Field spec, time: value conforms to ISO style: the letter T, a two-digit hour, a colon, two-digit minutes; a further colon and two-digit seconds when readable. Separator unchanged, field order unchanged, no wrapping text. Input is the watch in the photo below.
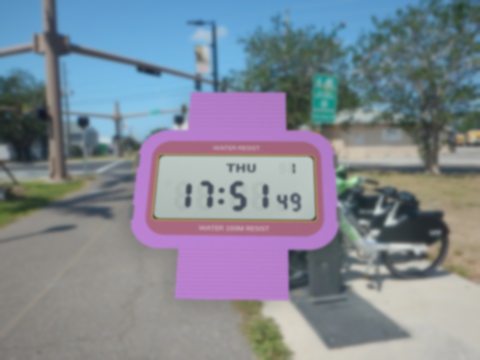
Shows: T17:51:49
